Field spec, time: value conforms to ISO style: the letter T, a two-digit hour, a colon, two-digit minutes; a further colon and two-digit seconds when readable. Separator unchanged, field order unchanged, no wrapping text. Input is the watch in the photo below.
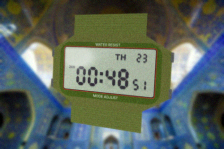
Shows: T00:48:51
